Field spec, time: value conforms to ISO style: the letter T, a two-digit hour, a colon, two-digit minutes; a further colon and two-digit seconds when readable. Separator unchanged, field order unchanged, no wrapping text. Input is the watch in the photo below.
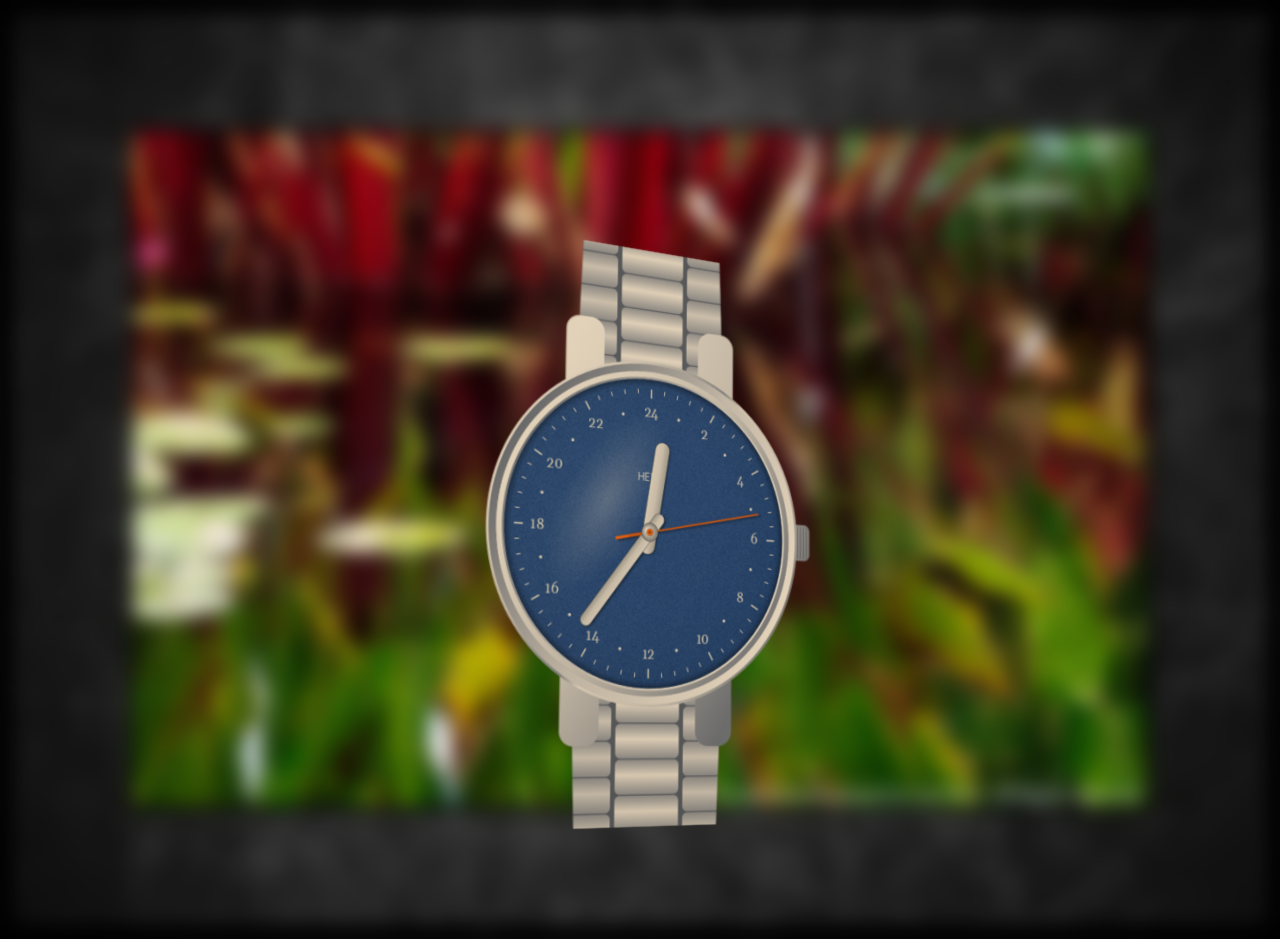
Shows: T00:36:13
